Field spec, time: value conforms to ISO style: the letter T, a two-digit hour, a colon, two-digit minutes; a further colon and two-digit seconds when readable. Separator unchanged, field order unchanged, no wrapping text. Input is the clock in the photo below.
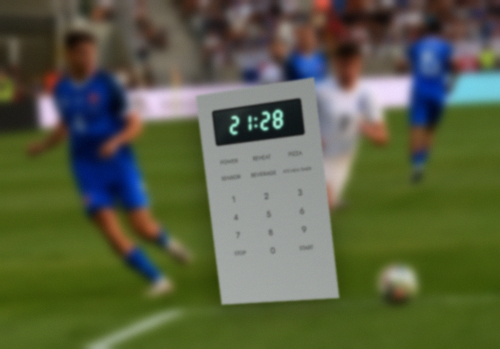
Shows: T21:28
